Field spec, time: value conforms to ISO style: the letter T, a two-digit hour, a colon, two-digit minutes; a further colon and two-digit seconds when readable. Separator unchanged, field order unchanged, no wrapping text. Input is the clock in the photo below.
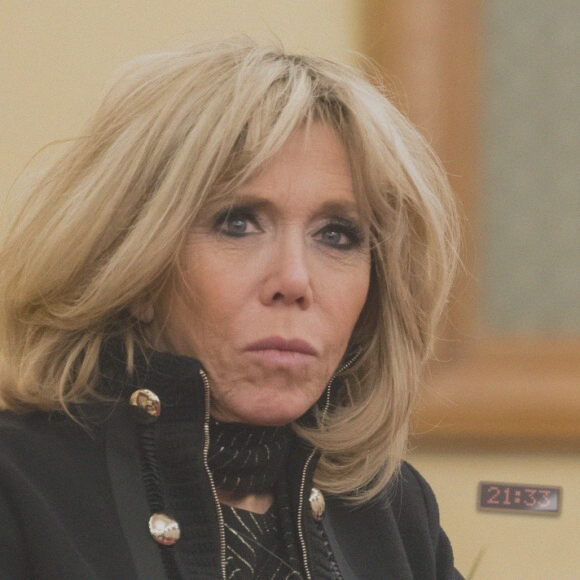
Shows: T21:33
